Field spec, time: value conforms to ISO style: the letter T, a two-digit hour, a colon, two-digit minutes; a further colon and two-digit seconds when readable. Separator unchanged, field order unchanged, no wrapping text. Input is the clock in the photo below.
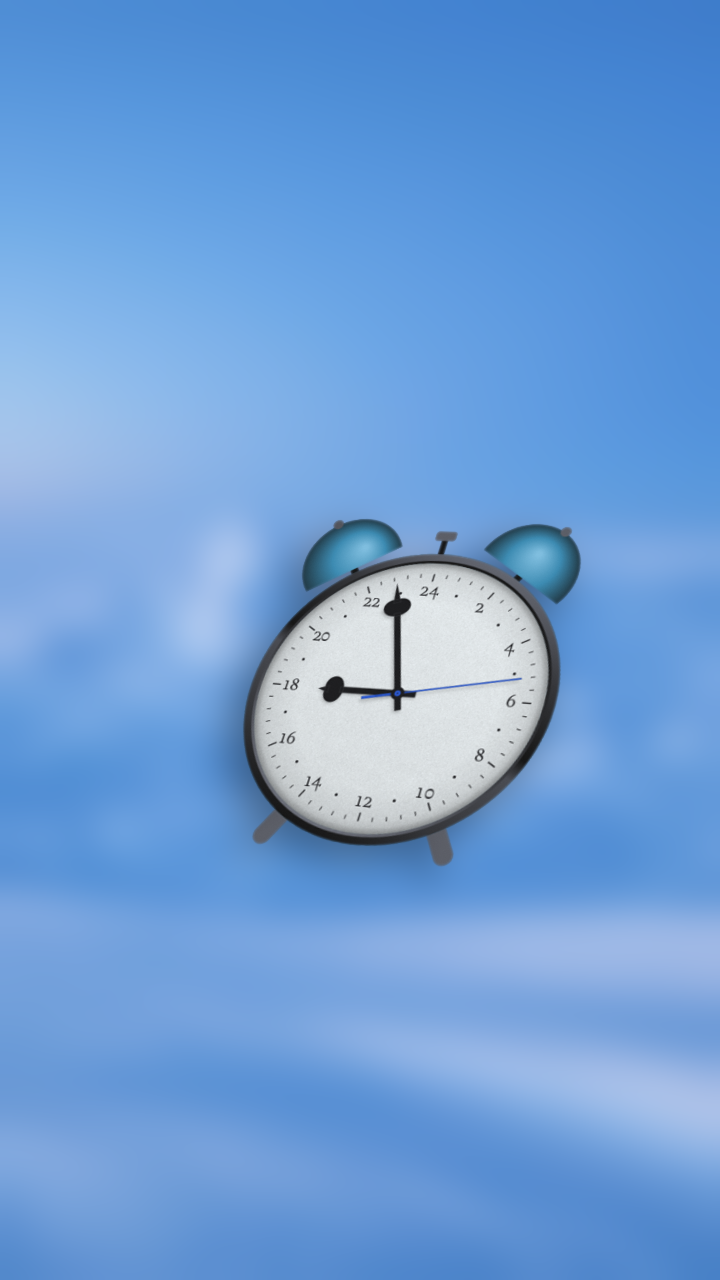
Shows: T17:57:13
